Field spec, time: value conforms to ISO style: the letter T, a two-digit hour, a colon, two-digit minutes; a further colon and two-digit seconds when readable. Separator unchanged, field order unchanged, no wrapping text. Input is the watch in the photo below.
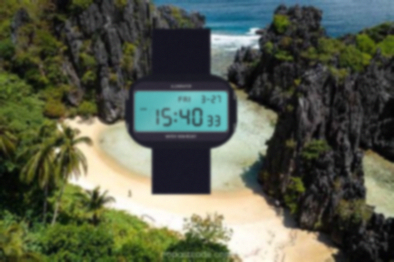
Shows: T15:40
